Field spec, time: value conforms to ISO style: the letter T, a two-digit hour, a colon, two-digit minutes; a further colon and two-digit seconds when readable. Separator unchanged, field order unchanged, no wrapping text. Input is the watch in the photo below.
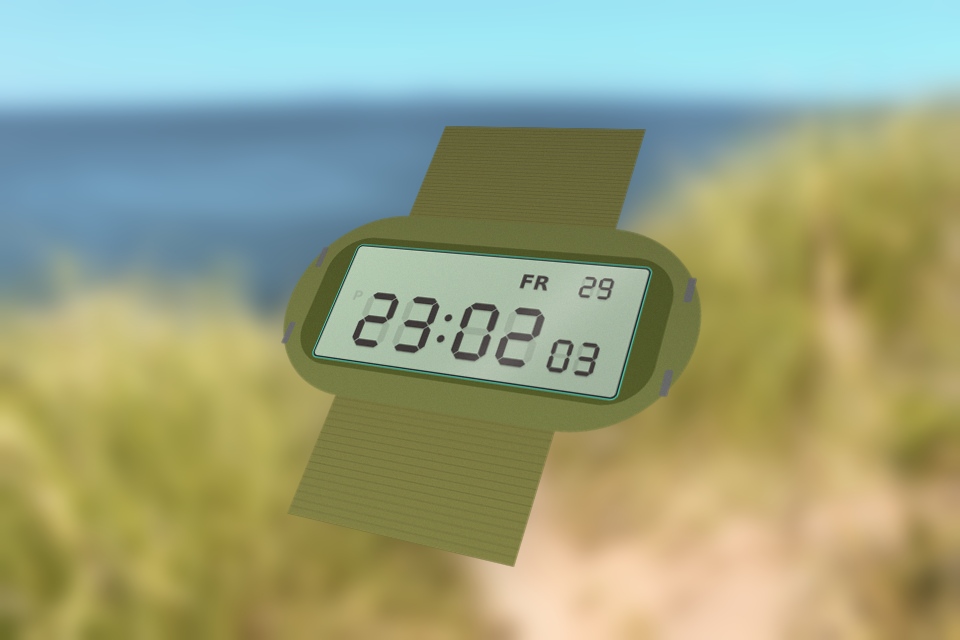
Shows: T23:02:03
